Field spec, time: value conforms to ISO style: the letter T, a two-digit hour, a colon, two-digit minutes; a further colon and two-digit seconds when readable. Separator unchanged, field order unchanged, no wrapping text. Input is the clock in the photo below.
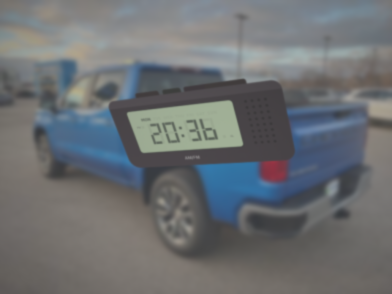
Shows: T20:36
